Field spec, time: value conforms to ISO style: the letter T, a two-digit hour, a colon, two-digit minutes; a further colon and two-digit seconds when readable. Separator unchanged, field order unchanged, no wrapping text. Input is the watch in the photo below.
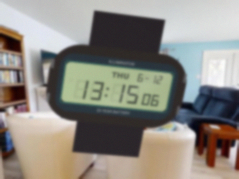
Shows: T13:15:06
